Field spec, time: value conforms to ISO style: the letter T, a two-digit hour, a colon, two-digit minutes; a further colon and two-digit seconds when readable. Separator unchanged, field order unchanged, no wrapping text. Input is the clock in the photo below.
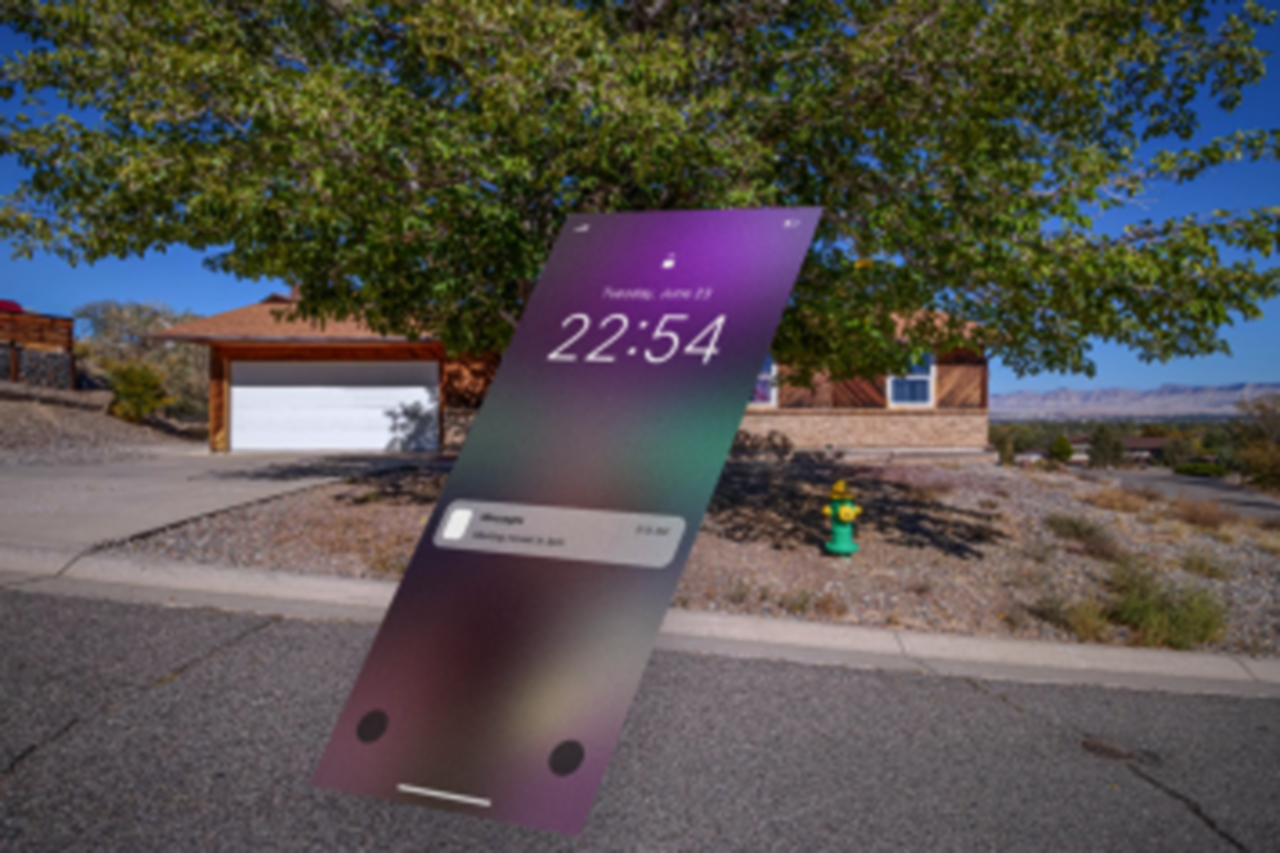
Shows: T22:54
